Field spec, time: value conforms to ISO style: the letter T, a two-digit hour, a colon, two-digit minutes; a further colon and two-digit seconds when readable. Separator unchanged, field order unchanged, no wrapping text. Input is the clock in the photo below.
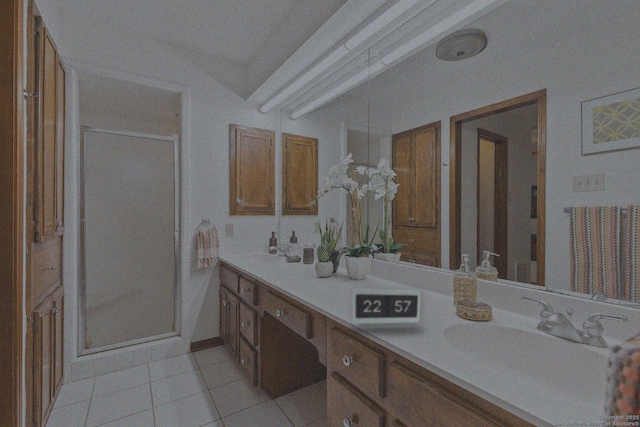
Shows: T22:57
